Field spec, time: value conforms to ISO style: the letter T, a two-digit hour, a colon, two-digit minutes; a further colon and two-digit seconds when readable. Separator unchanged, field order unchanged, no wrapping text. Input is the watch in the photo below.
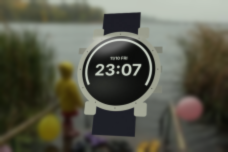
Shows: T23:07
